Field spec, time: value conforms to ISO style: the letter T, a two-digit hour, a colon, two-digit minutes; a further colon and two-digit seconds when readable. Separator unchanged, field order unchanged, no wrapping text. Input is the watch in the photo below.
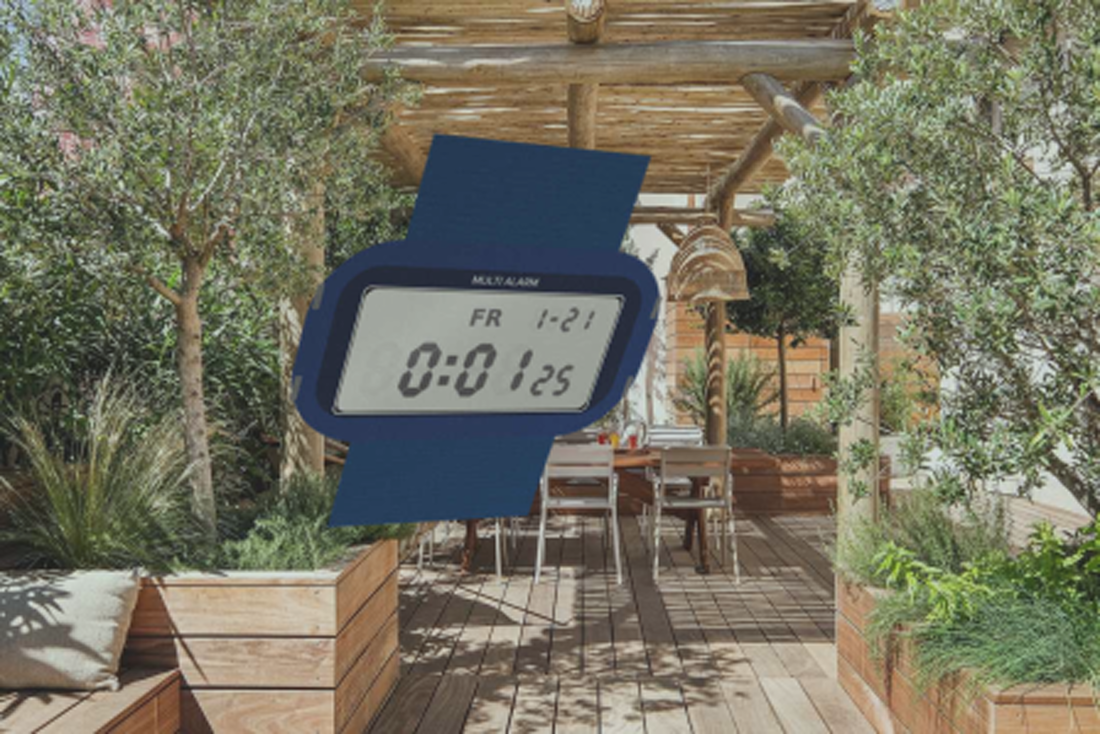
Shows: T00:01:25
